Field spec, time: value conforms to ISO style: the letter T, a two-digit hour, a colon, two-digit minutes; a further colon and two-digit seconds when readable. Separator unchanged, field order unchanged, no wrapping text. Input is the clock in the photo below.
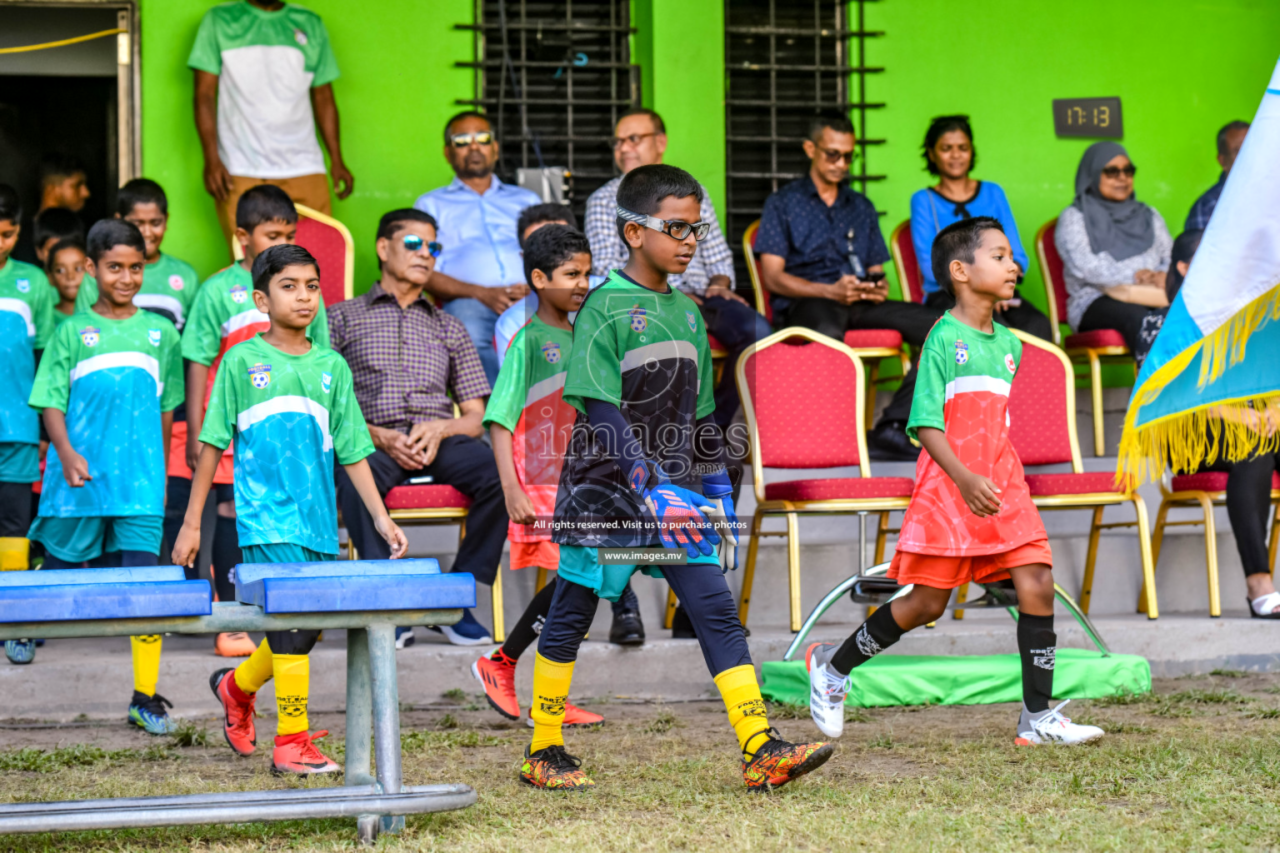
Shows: T17:13
